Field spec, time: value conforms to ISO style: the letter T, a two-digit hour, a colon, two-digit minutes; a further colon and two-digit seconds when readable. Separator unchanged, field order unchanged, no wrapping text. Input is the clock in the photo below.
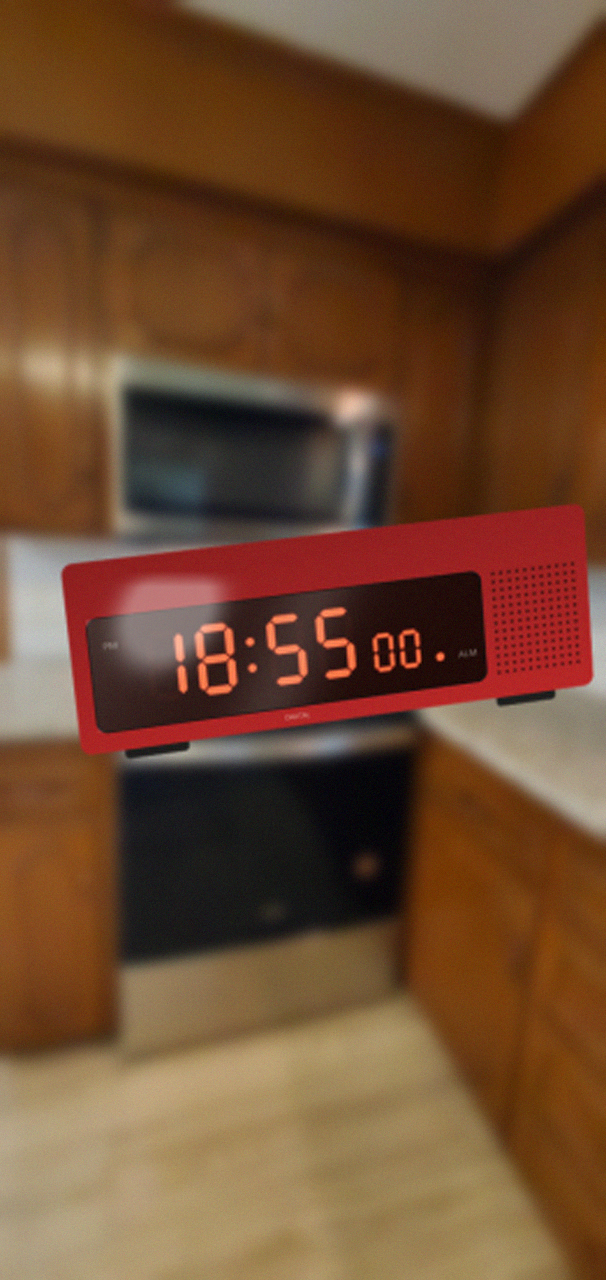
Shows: T18:55:00
